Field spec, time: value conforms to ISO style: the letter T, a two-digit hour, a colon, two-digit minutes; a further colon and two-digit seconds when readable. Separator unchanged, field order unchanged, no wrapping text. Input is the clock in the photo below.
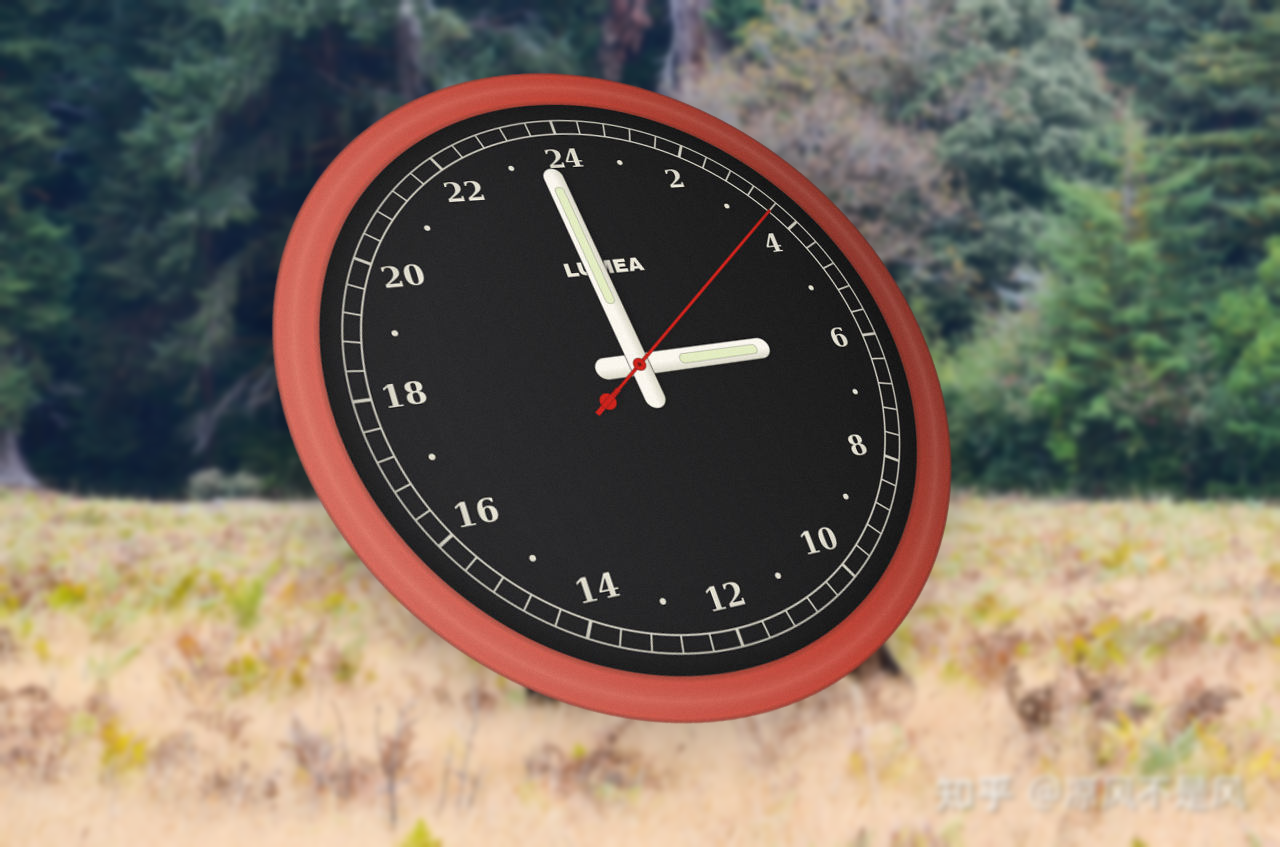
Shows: T05:59:09
